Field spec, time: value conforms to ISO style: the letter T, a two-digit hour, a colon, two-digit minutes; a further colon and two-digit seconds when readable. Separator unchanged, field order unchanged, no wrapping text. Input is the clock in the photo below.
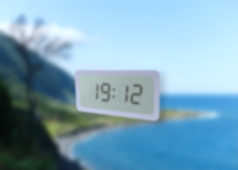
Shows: T19:12
